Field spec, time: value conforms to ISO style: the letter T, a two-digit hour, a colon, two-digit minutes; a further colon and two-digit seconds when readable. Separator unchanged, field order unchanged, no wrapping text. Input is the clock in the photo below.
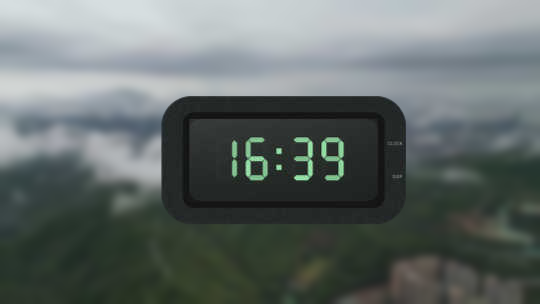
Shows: T16:39
